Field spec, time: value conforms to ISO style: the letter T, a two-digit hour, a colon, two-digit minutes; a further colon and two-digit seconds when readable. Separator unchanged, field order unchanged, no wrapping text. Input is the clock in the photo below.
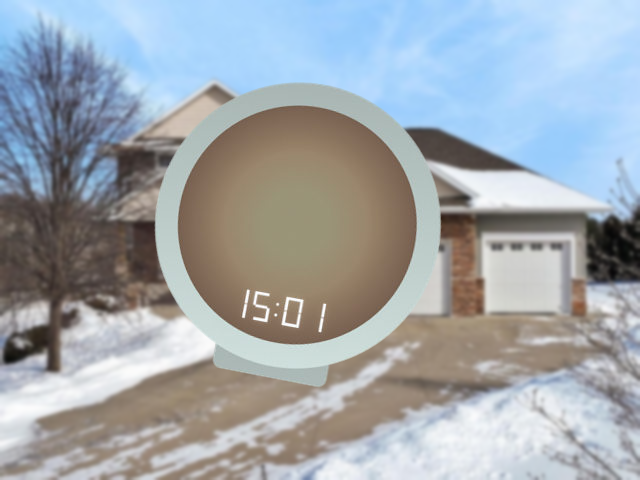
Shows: T15:01
